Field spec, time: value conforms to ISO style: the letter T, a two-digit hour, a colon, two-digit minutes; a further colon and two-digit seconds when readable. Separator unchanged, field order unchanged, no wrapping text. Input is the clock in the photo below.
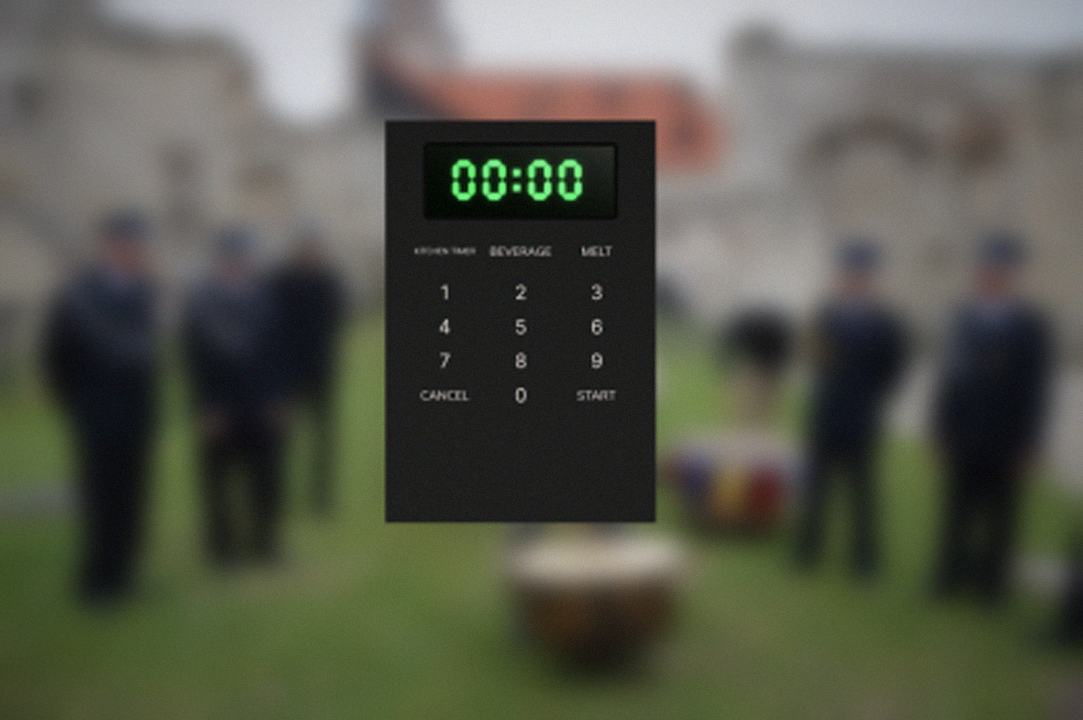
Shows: T00:00
